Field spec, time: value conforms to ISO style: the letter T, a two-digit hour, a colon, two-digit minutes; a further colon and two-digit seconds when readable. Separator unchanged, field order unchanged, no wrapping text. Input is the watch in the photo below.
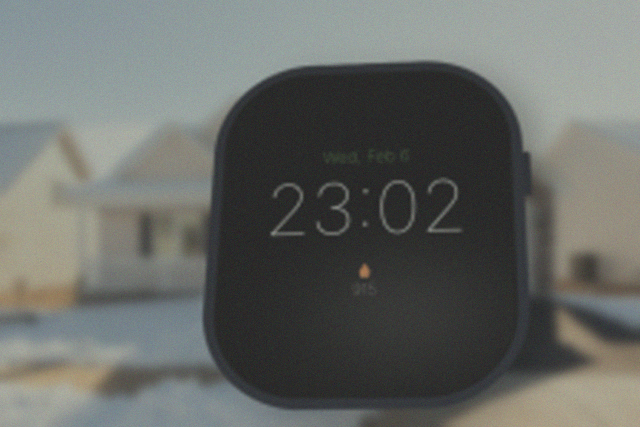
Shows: T23:02
